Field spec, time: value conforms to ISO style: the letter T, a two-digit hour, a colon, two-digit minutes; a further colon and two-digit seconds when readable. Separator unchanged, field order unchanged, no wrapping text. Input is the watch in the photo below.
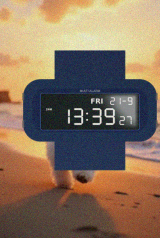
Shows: T13:39:27
